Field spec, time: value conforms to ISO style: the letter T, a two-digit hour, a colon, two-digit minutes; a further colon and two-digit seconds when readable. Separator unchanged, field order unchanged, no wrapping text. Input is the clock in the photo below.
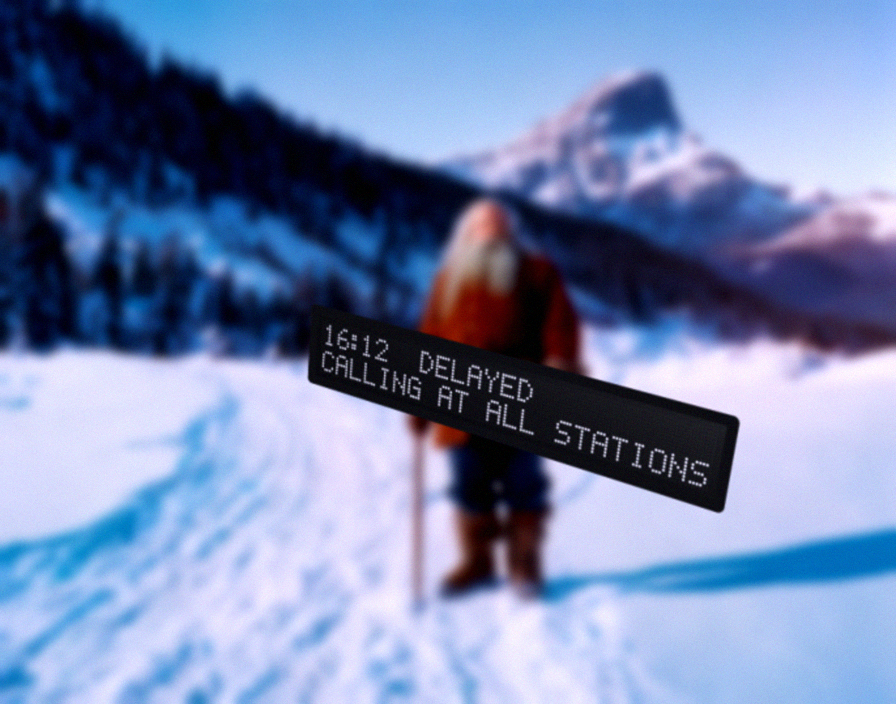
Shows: T16:12
